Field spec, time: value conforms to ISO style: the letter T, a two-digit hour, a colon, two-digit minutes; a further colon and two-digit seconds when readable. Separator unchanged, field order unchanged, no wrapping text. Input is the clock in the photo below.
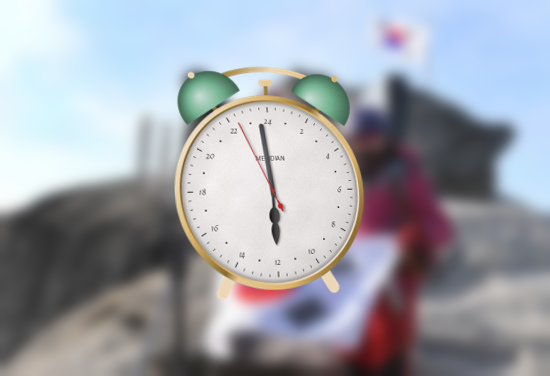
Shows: T11:58:56
